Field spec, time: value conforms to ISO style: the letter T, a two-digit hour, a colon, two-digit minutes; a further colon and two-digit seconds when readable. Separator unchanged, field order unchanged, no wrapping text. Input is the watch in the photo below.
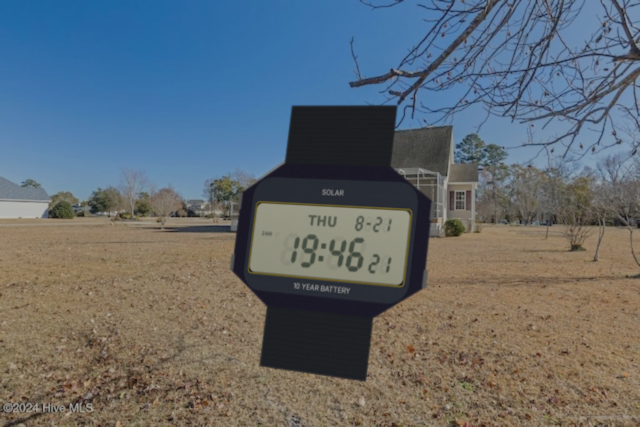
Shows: T19:46:21
